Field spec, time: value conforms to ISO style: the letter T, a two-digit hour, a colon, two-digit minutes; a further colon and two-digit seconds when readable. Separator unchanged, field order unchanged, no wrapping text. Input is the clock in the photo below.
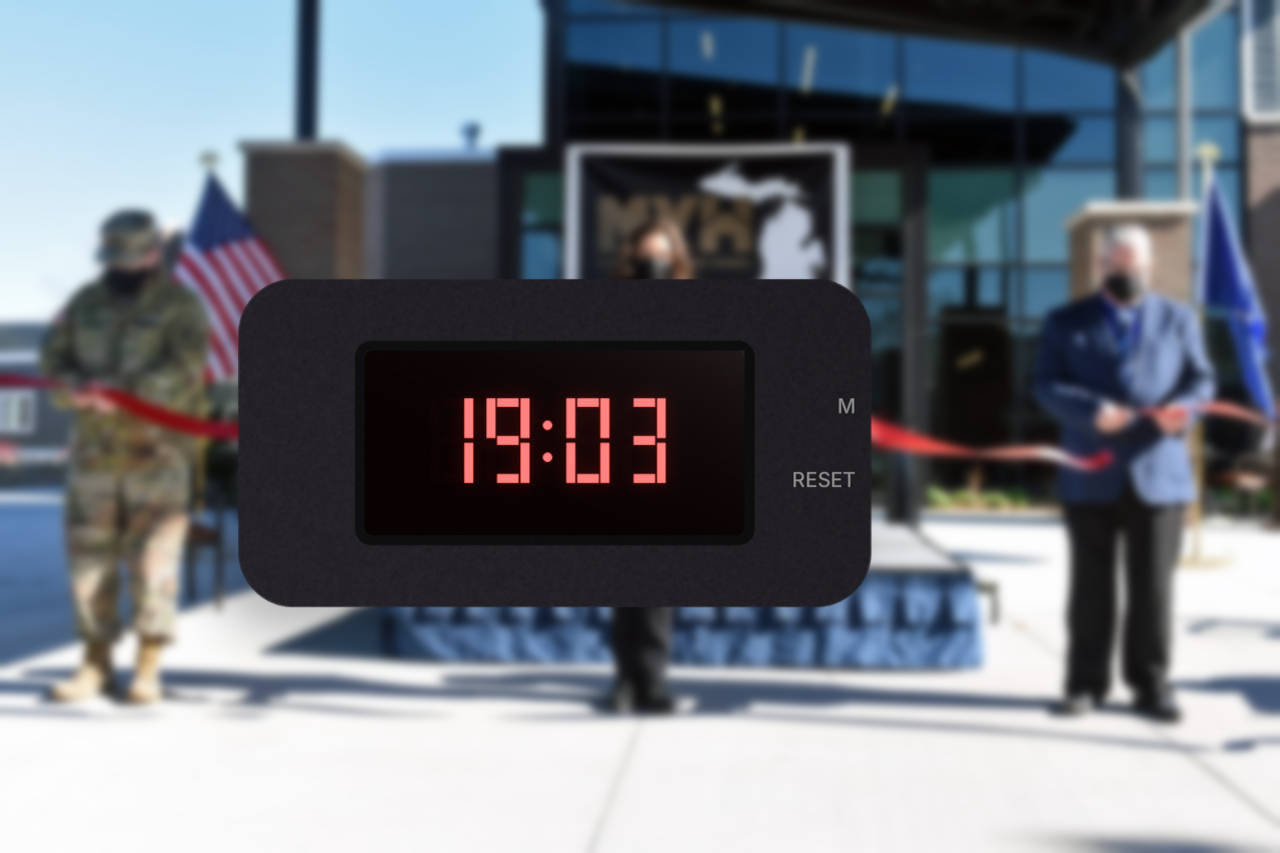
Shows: T19:03
